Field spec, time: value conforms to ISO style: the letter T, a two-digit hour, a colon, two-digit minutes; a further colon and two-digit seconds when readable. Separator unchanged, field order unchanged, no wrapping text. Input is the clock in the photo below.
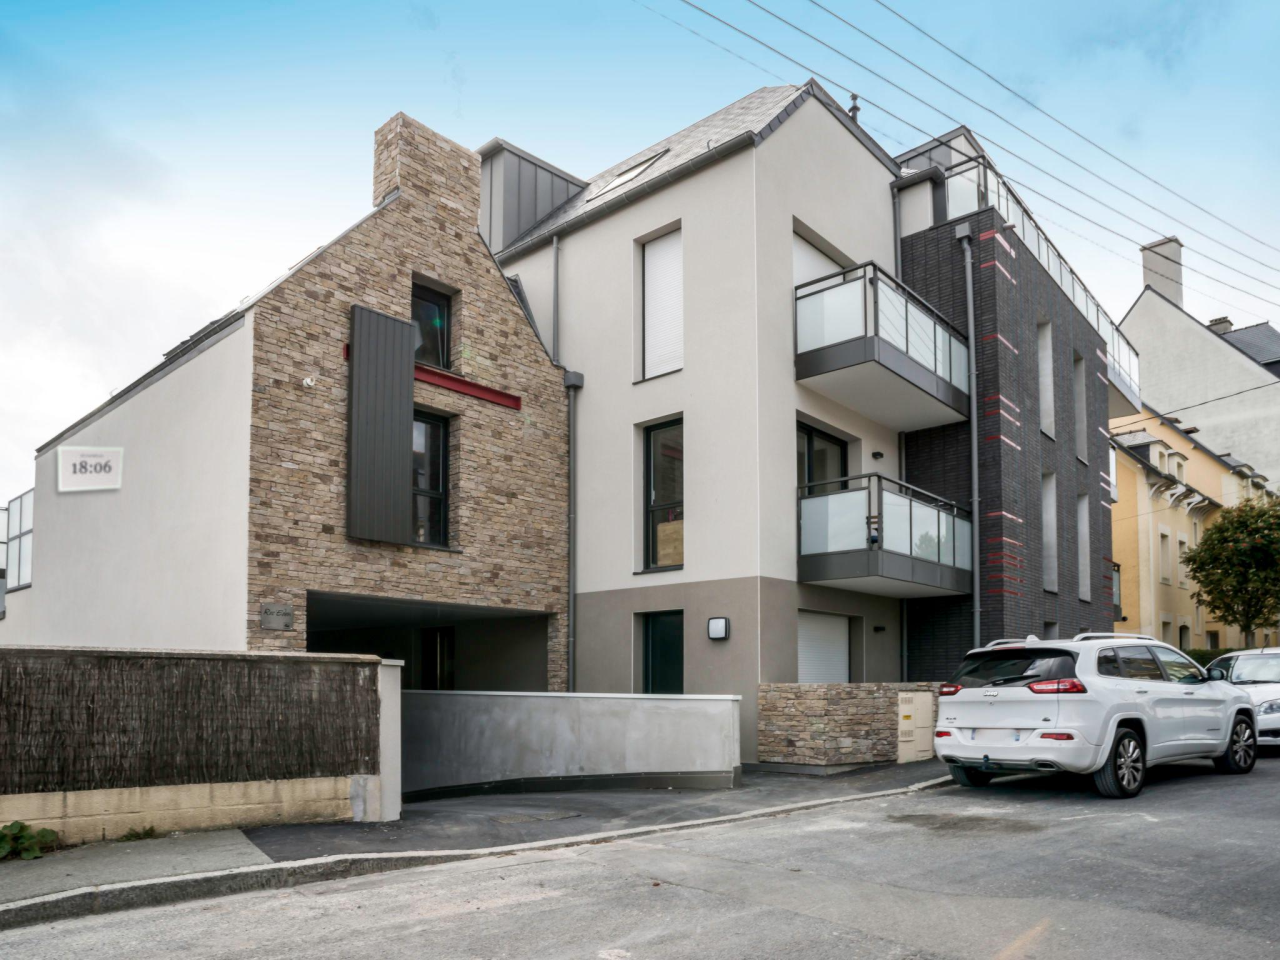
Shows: T18:06
